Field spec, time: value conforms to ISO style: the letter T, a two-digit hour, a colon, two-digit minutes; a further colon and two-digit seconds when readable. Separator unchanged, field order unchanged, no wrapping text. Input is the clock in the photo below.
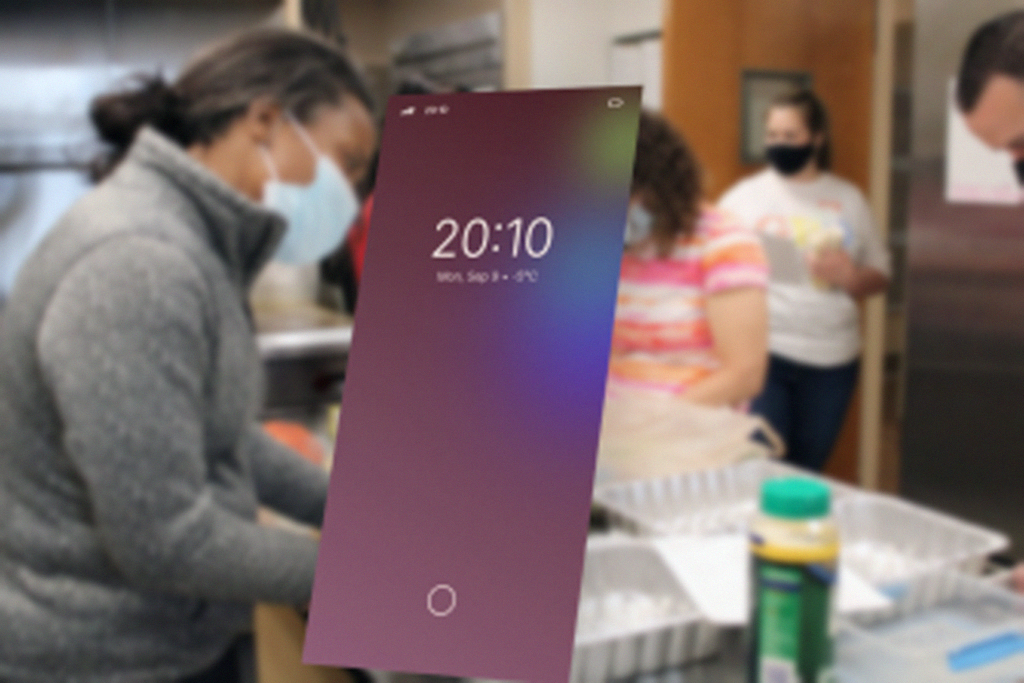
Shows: T20:10
